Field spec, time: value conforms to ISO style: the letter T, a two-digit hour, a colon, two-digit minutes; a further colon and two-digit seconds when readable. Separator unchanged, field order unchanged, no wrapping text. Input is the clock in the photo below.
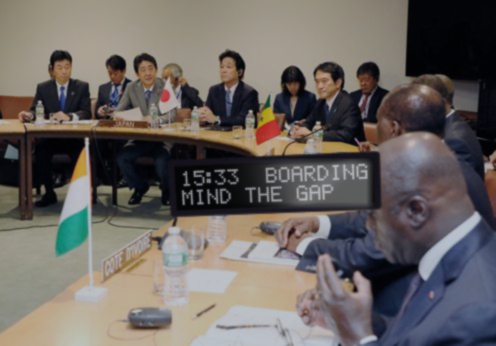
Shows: T15:33
